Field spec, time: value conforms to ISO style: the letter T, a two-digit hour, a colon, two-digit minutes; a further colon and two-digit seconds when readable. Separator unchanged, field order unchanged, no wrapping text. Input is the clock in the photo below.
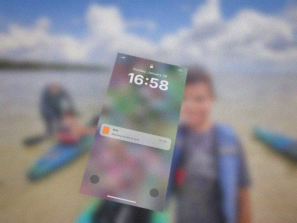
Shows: T16:58
